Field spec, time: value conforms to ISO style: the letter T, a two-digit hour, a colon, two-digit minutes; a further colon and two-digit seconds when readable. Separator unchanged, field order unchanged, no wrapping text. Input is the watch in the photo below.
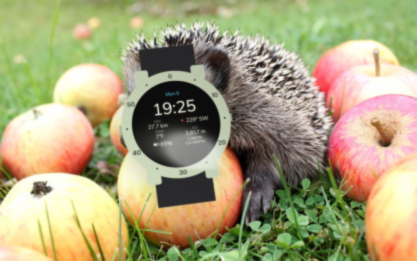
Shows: T19:25
